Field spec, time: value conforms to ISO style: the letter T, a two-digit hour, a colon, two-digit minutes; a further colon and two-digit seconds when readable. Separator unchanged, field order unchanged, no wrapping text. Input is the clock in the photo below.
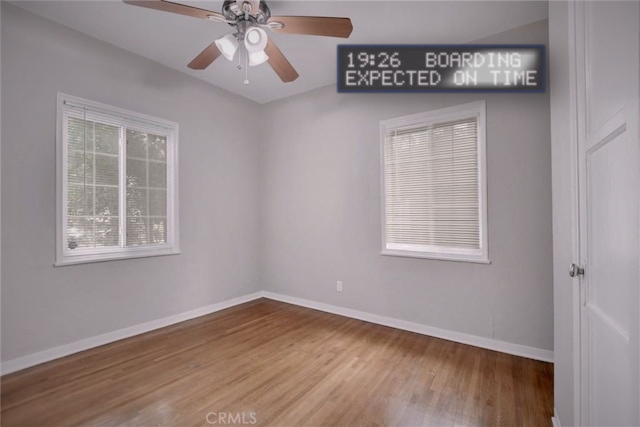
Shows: T19:26
